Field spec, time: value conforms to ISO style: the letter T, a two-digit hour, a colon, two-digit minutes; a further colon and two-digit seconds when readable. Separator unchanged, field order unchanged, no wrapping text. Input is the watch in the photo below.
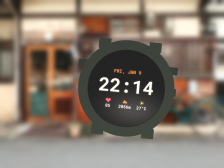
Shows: T22:14
